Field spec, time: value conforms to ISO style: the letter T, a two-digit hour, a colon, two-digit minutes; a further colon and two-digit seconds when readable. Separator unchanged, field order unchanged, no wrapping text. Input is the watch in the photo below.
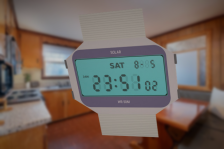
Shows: T23:51:02
